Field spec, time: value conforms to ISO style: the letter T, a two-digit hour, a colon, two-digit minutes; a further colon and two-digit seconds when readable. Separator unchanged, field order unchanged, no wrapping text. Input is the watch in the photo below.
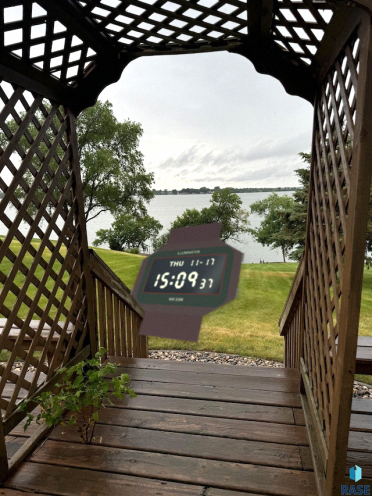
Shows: T15:09:37
